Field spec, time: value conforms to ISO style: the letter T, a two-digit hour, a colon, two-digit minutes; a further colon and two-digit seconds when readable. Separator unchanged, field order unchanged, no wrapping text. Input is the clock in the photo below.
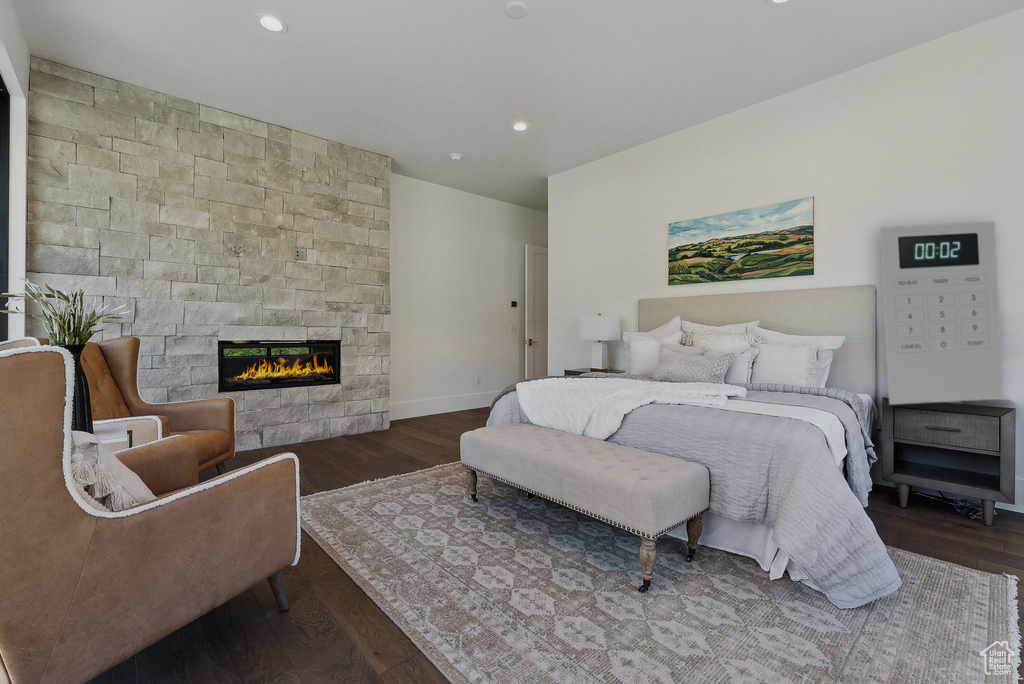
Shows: T00:02
